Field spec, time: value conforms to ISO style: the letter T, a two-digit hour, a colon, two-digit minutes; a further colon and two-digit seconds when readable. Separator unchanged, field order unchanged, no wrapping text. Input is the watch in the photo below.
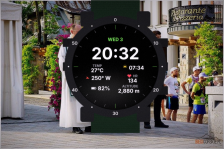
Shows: T20:32
